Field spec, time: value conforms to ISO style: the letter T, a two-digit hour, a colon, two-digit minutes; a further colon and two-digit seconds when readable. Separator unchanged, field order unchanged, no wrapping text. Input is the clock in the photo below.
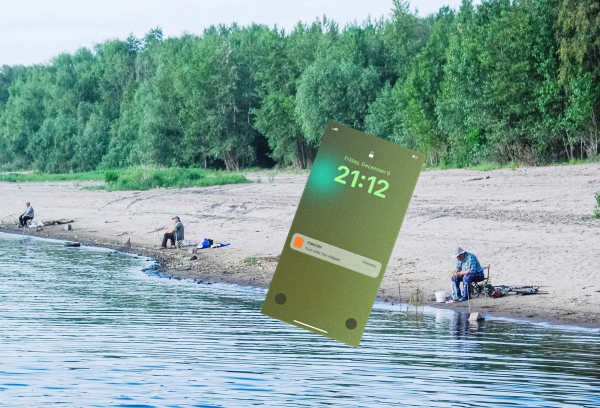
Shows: T21:12
